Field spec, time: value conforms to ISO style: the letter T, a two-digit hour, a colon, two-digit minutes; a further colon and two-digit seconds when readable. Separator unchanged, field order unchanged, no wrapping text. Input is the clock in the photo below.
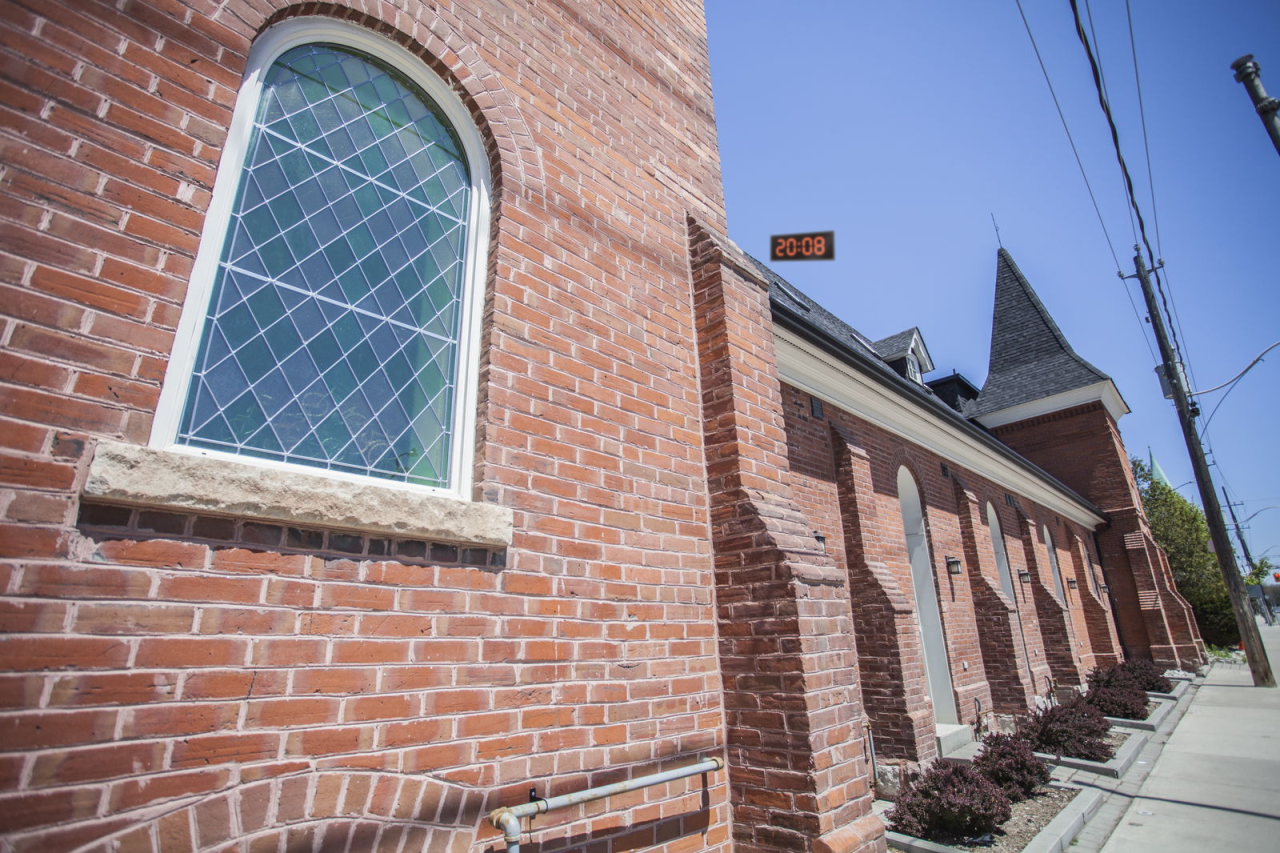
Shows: T20:08
